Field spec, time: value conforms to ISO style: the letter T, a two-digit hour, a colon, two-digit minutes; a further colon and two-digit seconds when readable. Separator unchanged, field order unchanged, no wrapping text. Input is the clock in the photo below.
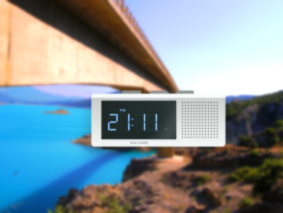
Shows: T21:11
